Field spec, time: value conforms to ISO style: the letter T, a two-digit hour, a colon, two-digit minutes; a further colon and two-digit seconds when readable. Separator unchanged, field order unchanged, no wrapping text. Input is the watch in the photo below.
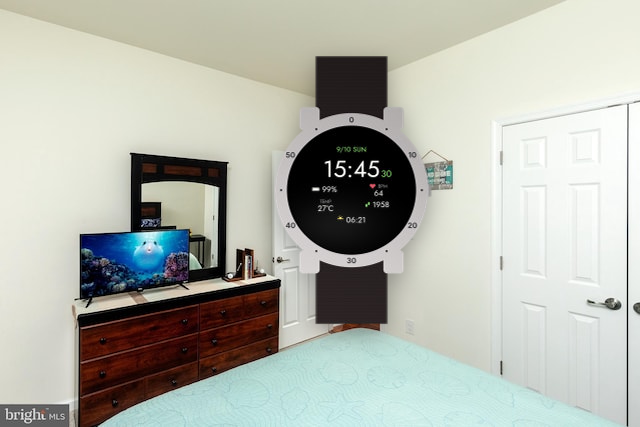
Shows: T15:45:30
